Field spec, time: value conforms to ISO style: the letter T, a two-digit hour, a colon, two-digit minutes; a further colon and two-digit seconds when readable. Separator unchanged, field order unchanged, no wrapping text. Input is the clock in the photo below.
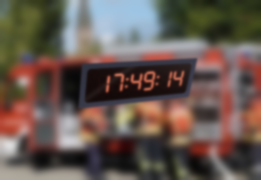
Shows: T17:49:14
